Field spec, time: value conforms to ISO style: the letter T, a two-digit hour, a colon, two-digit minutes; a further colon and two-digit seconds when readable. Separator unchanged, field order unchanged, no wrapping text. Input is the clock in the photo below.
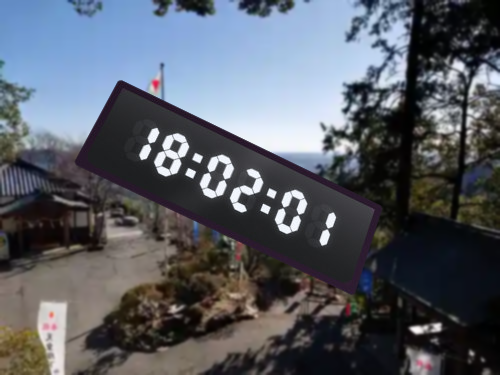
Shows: T18:02:01
